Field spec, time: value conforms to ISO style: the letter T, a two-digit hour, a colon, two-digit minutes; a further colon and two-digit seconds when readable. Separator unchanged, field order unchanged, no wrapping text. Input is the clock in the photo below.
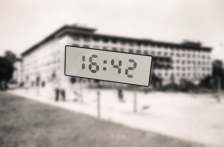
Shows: T16:42
